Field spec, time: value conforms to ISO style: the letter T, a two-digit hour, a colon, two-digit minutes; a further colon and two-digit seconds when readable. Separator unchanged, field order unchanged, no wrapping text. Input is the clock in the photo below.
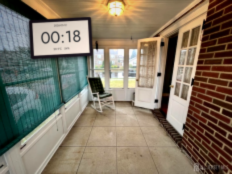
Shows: T00:18
